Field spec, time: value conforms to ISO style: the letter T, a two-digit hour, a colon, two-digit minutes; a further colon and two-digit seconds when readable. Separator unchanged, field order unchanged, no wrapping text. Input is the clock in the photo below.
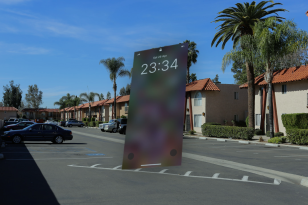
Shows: T23:34
